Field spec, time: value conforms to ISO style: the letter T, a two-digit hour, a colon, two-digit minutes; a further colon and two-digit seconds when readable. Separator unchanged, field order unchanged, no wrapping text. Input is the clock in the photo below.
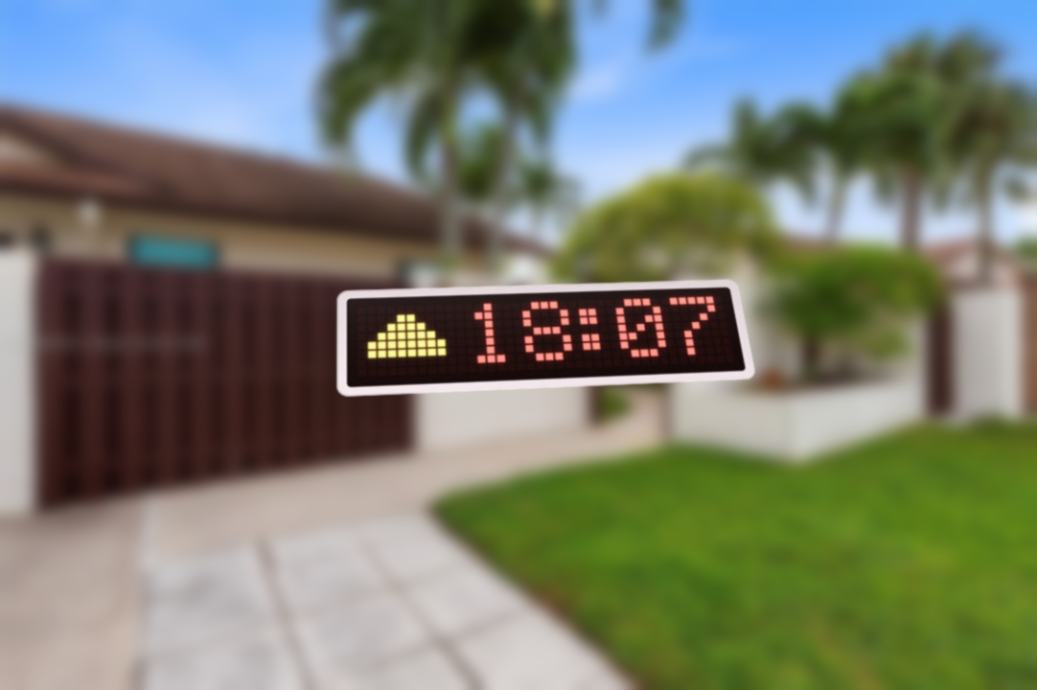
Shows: T18:07
